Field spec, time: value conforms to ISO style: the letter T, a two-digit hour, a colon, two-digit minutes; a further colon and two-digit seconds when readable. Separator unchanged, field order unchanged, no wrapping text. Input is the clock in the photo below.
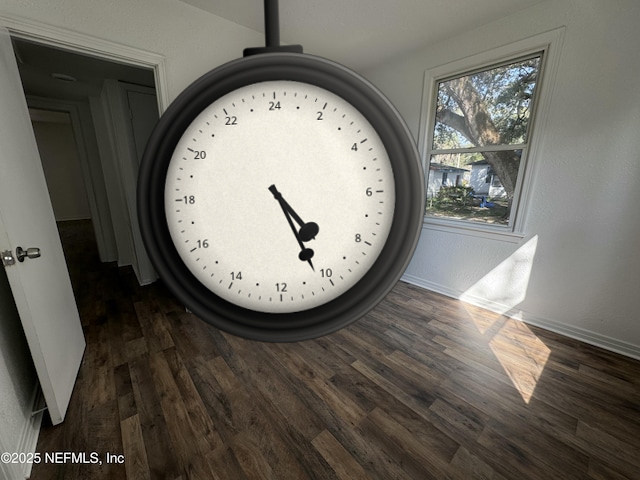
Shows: T09:26
